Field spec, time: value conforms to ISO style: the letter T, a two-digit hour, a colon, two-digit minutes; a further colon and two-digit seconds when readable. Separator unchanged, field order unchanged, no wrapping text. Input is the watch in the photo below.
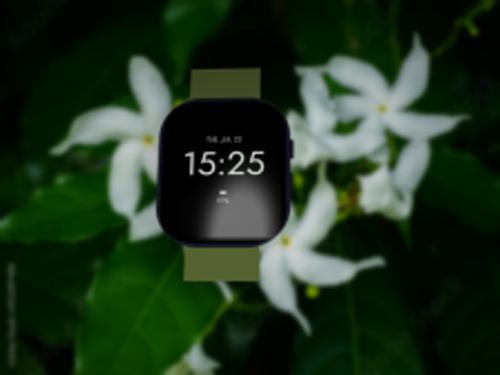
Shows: T15:25
